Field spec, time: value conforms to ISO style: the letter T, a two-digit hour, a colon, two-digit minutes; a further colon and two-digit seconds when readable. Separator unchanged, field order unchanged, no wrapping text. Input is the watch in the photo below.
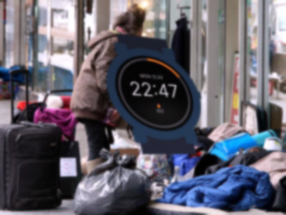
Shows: T22:47
